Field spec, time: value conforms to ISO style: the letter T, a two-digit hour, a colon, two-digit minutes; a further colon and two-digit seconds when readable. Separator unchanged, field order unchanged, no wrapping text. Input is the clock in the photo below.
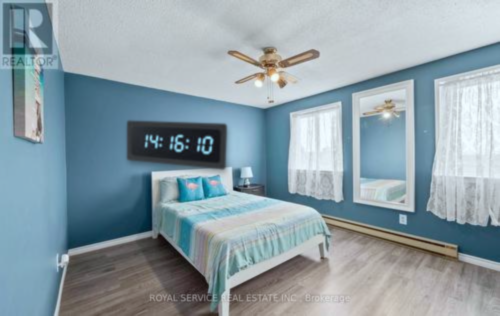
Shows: T14:16:10
